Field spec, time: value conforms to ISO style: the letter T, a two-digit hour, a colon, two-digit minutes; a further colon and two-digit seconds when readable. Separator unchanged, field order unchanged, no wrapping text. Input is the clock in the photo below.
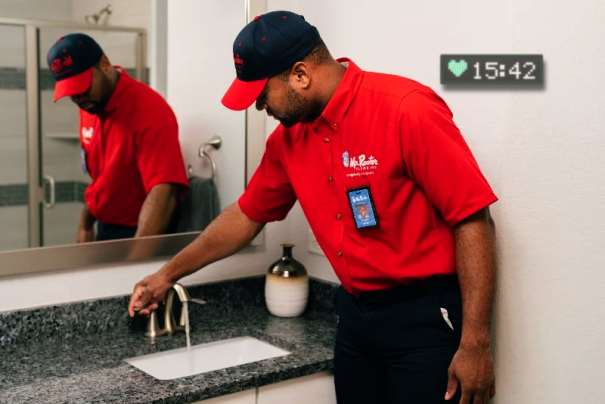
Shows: T15:42
